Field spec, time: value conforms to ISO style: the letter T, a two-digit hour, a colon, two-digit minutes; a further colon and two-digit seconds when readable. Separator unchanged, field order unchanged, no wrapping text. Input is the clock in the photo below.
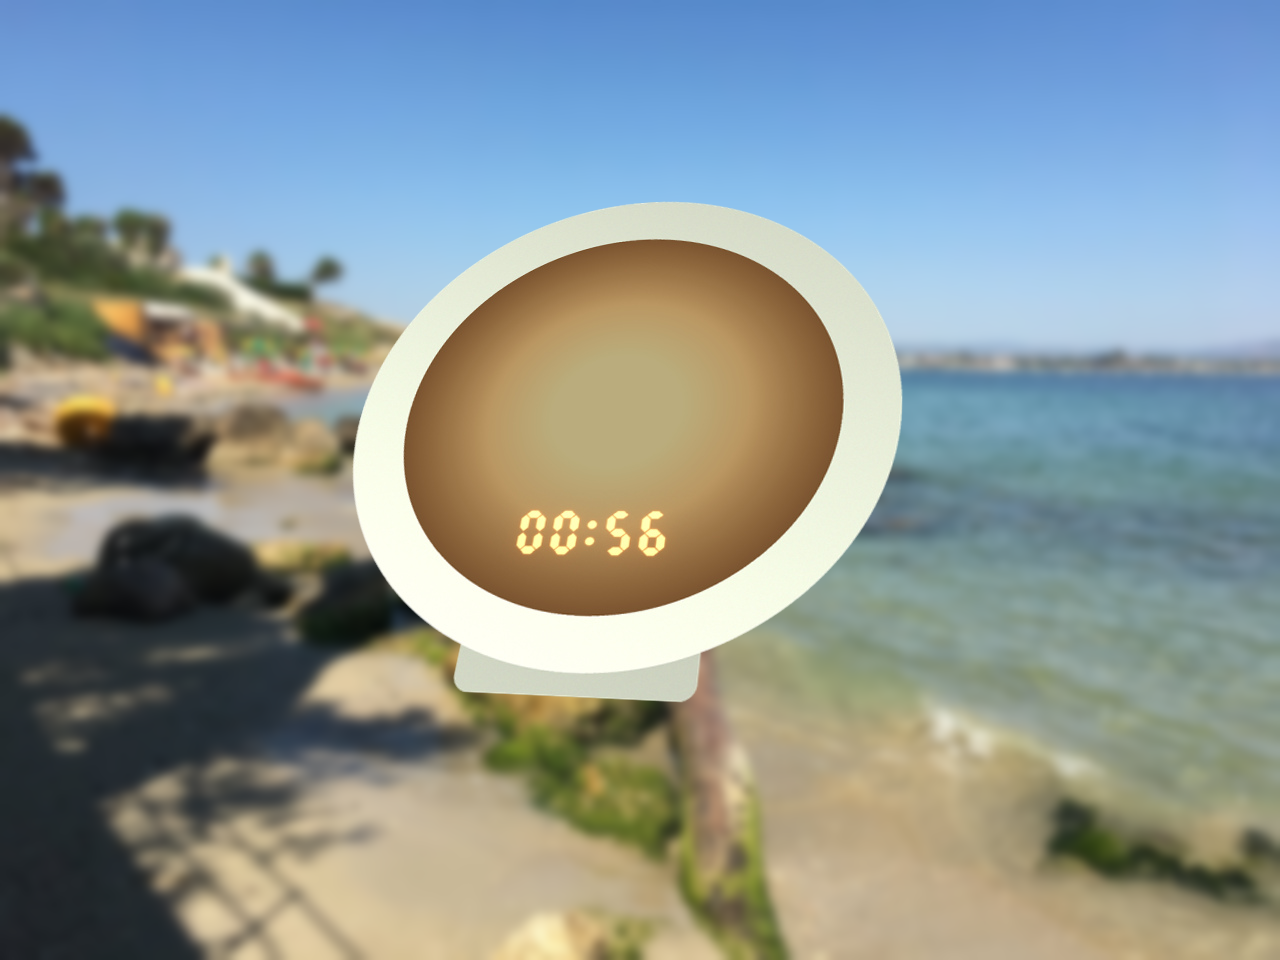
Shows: T00:56
